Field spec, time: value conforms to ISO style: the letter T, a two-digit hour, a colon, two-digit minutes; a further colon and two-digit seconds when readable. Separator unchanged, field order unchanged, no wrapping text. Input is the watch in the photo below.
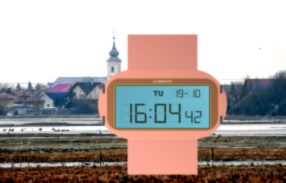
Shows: T16:04:42
